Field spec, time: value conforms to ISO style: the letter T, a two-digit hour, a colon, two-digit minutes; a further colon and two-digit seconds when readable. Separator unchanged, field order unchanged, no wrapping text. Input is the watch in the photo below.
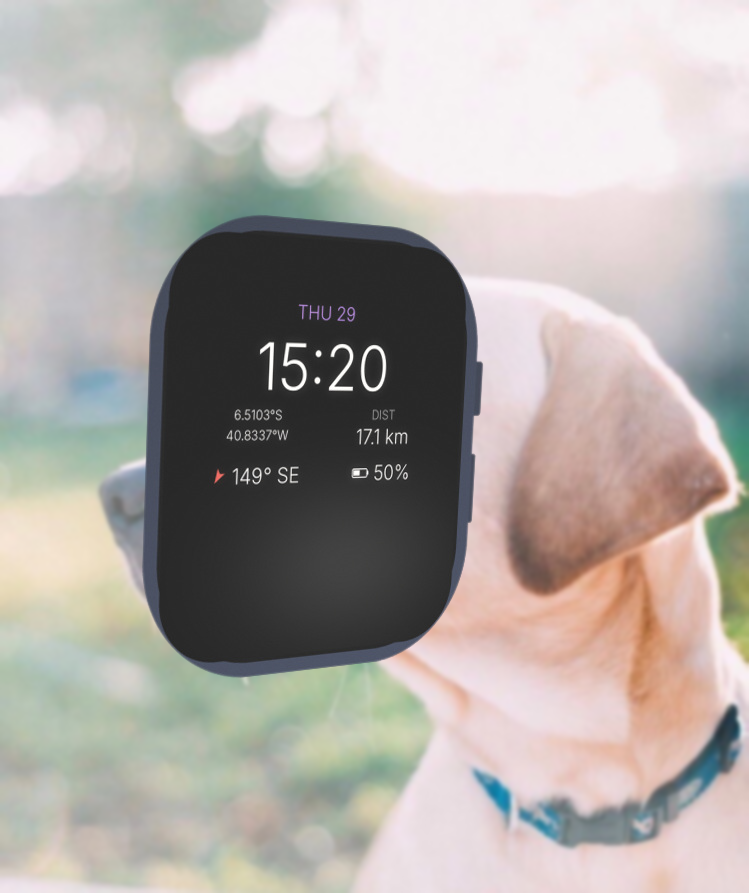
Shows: T15:20
